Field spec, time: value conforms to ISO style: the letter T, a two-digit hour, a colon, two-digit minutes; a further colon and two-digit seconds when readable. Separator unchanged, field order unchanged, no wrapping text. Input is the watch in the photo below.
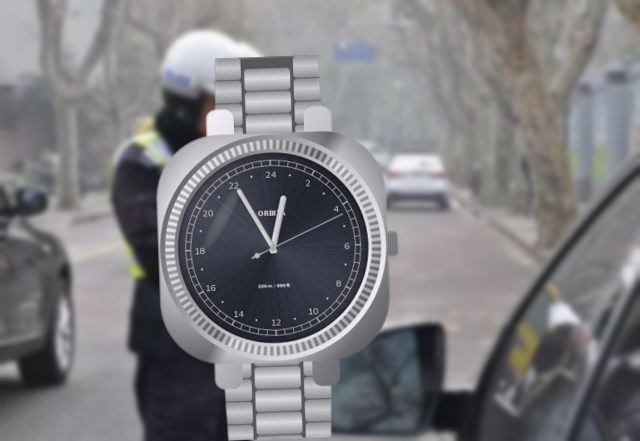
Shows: T00:55:11
